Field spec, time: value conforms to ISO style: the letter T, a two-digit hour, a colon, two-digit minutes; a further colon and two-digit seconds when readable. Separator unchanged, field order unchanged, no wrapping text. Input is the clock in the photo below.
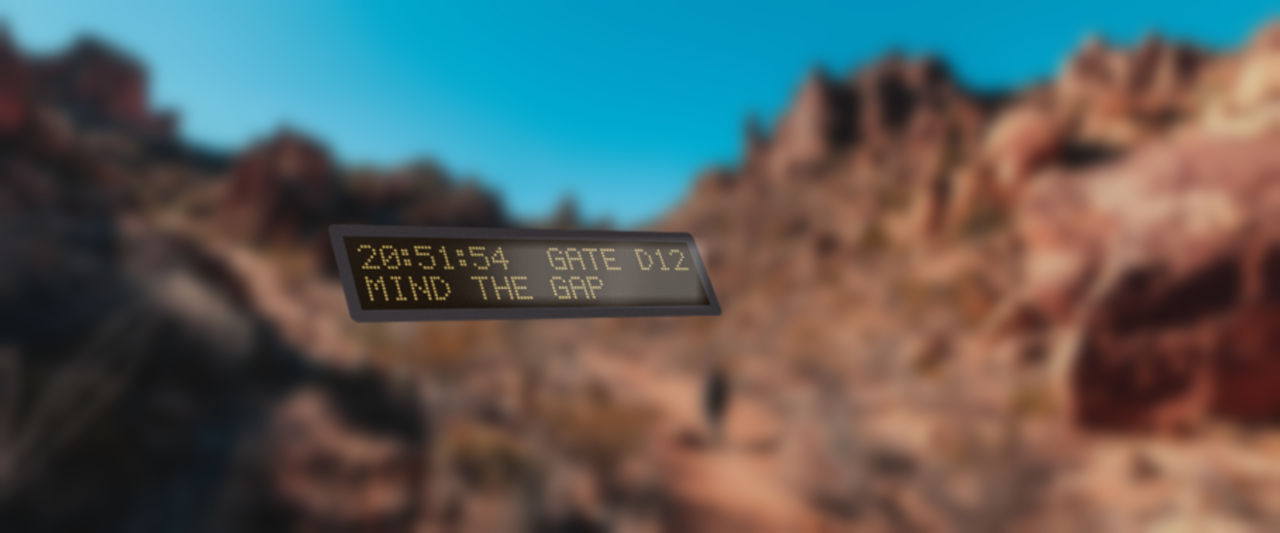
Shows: T20:51:54
